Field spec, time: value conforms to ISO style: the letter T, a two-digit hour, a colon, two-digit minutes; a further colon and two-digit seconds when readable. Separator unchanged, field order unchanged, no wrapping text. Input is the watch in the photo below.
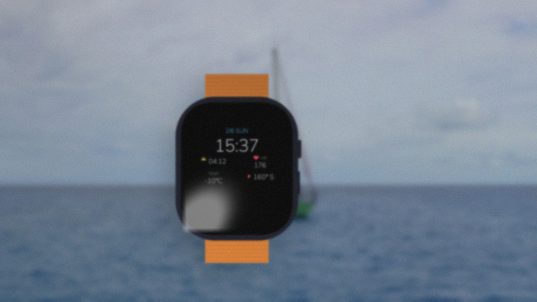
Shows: T15:37
